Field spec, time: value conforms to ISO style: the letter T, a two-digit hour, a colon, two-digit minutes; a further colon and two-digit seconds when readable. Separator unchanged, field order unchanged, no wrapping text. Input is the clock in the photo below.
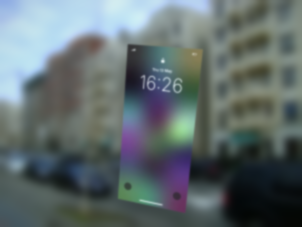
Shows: T16:26
